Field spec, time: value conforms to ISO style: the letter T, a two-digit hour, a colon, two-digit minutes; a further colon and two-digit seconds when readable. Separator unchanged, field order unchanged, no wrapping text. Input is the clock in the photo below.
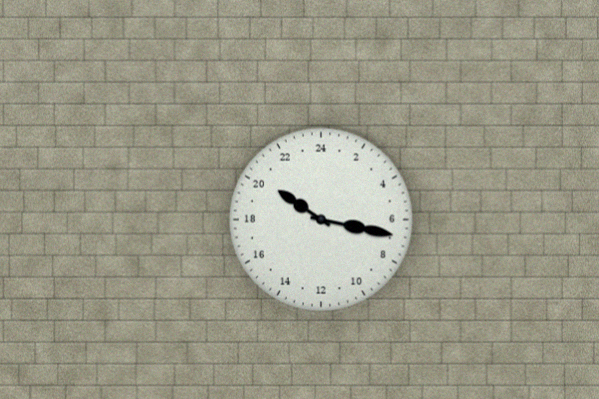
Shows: T20:17
